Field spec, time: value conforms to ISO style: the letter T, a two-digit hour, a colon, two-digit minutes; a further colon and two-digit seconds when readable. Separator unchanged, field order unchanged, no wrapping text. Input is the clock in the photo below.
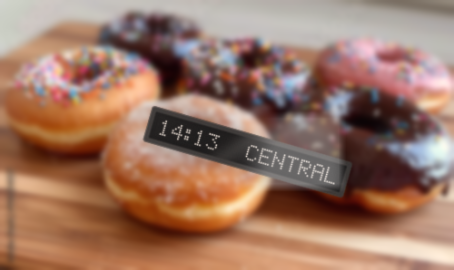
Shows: T14:13
